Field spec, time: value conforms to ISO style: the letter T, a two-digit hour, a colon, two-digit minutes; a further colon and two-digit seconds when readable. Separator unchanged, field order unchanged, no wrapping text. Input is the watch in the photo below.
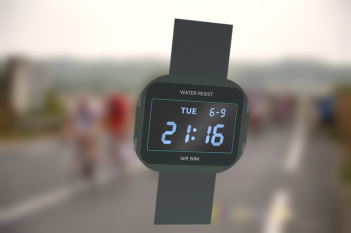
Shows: T21:16
